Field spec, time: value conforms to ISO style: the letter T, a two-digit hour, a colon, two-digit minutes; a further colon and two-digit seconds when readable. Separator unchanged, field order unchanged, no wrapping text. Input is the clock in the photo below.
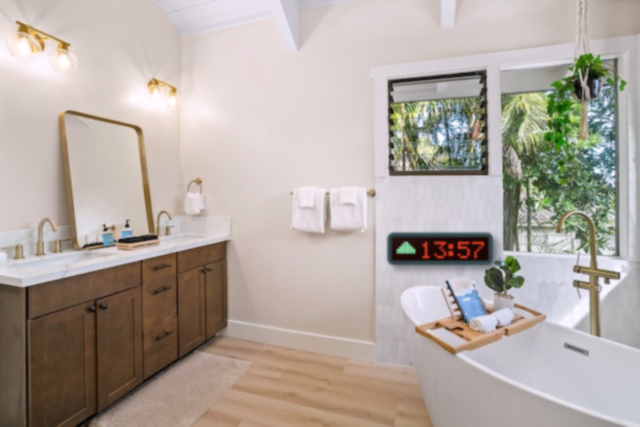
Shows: T13:57
